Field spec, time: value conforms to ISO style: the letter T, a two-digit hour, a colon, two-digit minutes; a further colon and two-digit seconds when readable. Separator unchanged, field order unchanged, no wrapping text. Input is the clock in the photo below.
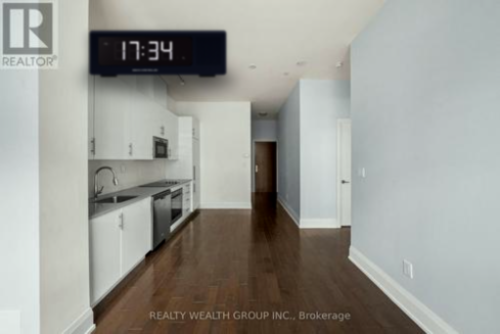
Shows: T17:34
